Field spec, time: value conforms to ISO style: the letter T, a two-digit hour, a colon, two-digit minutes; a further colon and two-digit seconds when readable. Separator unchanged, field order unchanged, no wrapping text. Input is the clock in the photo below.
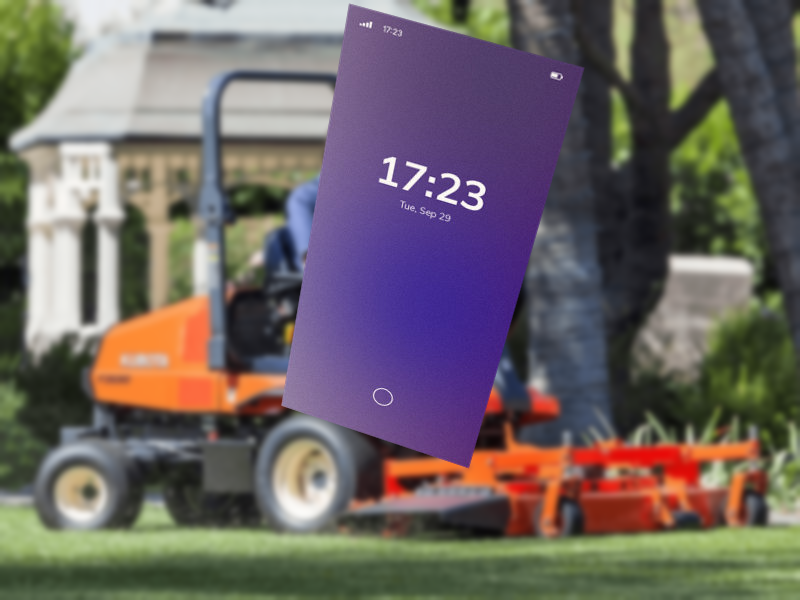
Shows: T17:23
